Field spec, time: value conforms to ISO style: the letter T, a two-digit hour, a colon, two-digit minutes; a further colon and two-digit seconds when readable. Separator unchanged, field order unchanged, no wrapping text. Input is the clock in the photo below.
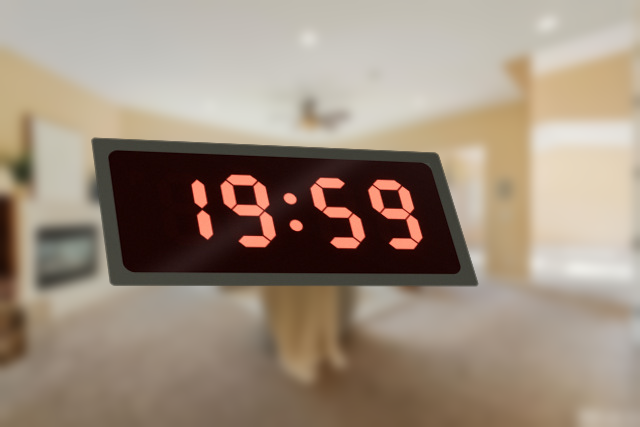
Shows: T19:59
